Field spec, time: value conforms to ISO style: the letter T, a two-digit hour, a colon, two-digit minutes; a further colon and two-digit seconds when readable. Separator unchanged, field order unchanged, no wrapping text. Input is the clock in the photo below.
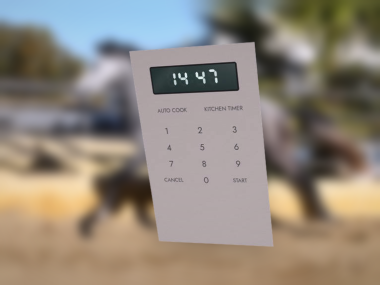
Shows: T14:47
